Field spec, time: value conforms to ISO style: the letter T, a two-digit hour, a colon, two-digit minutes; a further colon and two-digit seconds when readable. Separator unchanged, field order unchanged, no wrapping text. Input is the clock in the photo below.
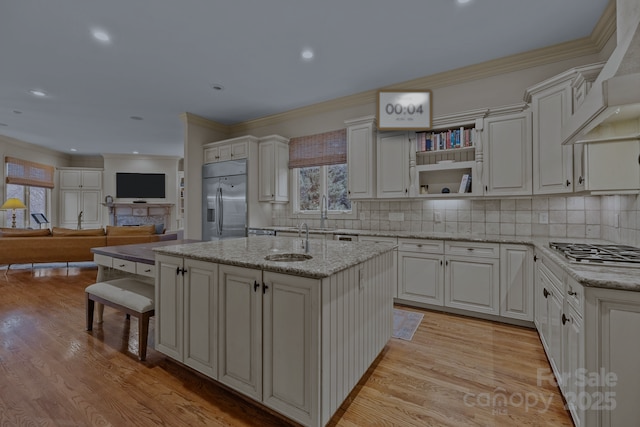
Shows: T00:04
